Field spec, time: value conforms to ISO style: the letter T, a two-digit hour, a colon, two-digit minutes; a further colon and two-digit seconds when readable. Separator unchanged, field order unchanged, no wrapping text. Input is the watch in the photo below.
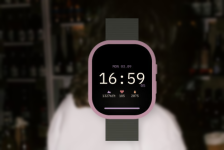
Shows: T16:59
